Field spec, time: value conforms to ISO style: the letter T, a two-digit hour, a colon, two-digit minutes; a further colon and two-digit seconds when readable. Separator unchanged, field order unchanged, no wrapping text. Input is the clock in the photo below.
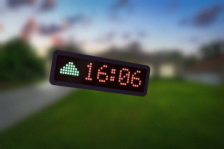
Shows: T16:06
